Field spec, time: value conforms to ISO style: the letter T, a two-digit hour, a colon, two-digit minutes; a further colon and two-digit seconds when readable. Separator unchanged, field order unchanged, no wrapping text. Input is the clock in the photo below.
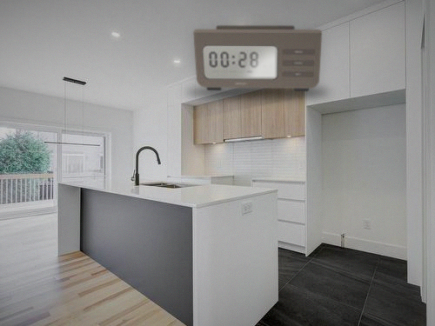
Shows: T00:28
